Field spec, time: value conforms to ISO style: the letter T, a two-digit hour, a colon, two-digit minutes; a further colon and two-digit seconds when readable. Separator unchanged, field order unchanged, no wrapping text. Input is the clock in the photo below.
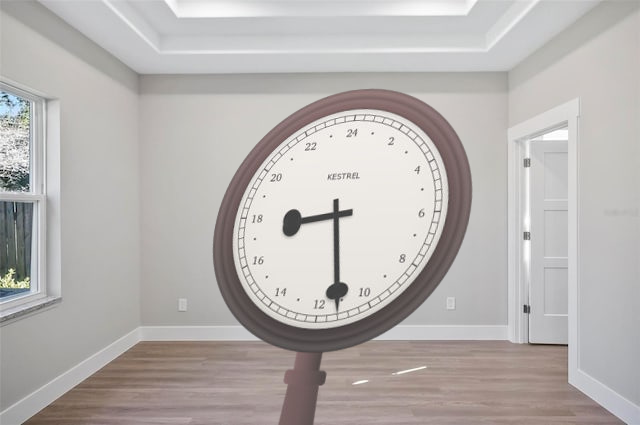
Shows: T17:28
